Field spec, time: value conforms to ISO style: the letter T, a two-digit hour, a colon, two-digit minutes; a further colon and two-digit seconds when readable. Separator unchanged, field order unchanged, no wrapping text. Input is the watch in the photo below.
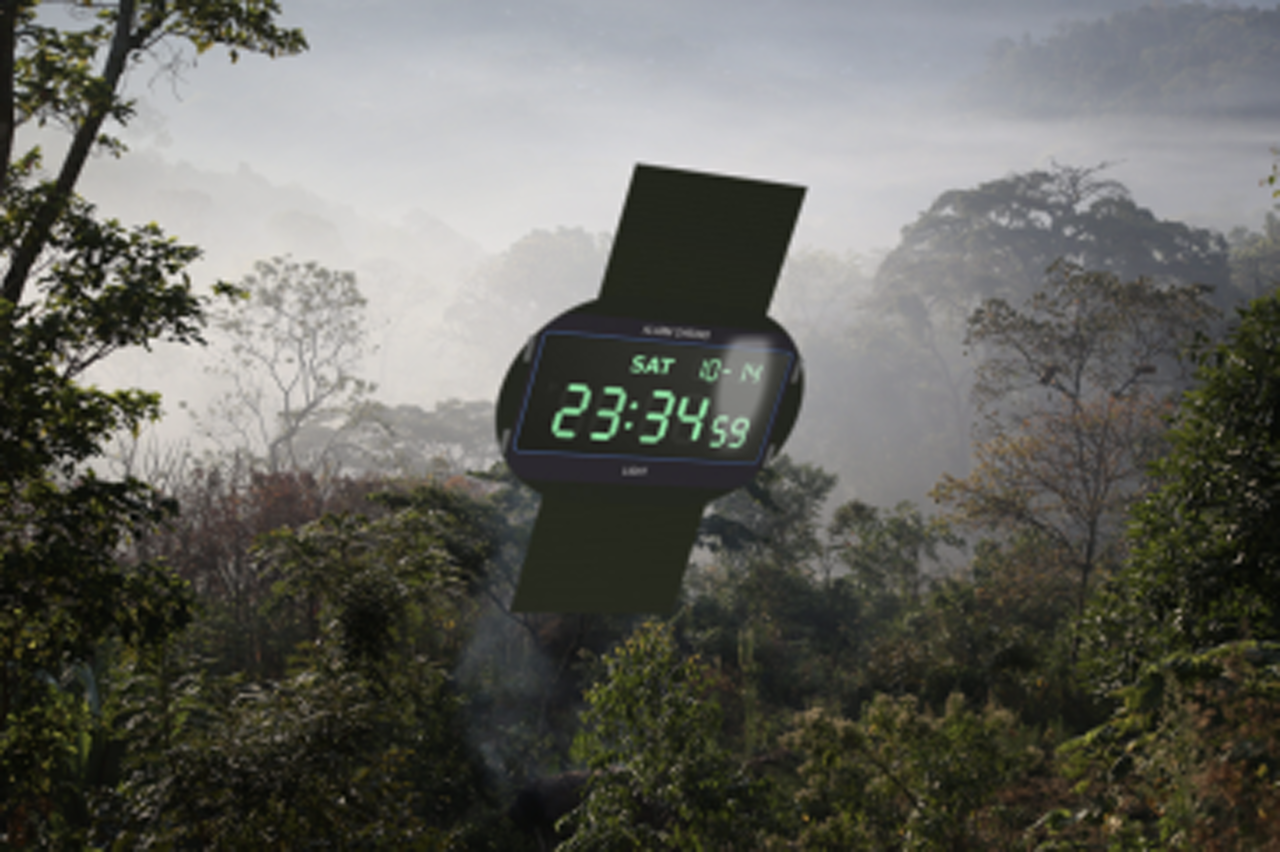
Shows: T23:34:59
